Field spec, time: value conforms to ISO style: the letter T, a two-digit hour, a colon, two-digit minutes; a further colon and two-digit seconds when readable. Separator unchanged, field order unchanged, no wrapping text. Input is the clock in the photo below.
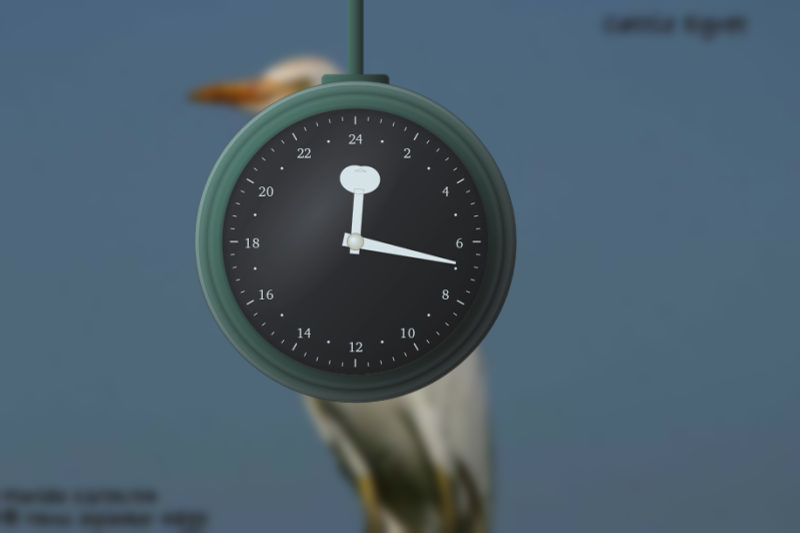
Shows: T00:17
